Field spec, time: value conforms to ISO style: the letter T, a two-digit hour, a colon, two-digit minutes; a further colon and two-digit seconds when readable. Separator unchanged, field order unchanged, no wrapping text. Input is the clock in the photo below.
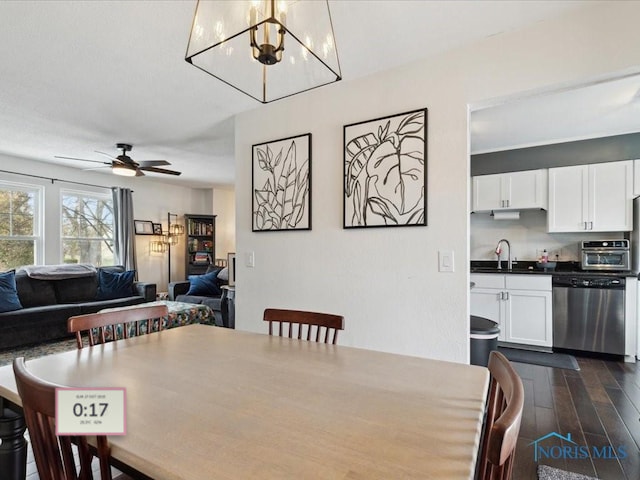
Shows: T00:17
